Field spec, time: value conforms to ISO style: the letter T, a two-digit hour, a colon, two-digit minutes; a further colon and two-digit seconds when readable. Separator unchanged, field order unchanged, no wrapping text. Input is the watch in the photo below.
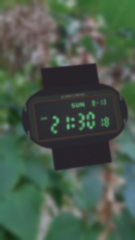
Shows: T21:30:18
